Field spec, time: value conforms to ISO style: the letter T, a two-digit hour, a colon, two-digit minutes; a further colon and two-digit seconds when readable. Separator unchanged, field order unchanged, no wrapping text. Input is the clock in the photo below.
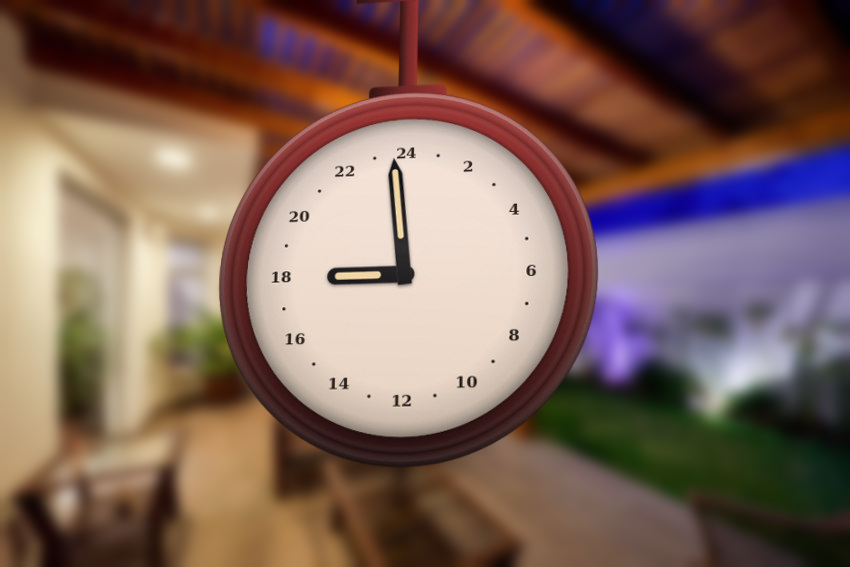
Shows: T17:59
